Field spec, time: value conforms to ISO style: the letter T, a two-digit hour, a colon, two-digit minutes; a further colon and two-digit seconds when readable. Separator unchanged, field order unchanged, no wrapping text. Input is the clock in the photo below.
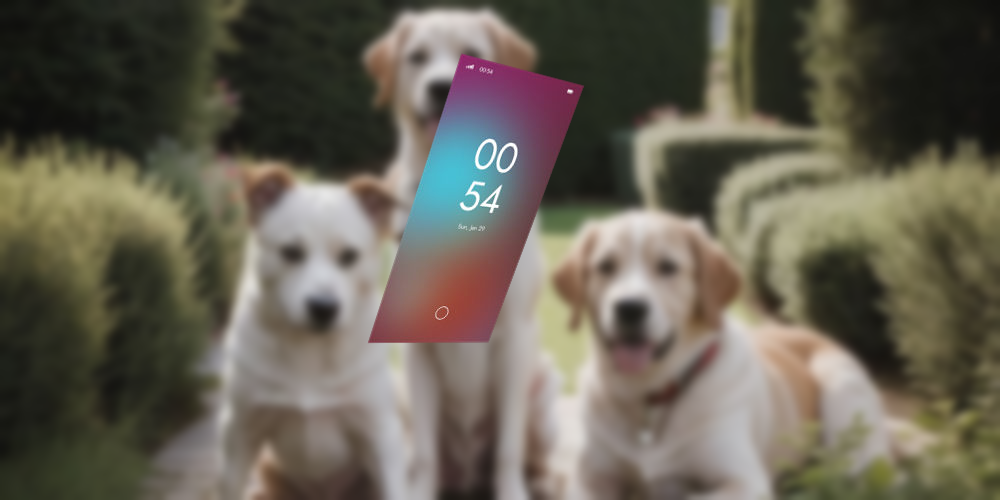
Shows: T00:54
